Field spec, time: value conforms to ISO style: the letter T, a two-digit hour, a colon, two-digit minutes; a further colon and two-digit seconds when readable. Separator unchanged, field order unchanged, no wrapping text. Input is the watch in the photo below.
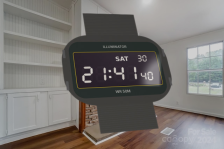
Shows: T21:41:40
